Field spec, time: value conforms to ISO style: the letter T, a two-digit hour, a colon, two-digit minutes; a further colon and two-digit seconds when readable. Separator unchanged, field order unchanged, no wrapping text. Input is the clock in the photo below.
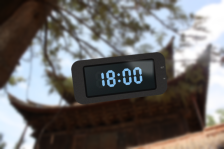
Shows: T18:00
